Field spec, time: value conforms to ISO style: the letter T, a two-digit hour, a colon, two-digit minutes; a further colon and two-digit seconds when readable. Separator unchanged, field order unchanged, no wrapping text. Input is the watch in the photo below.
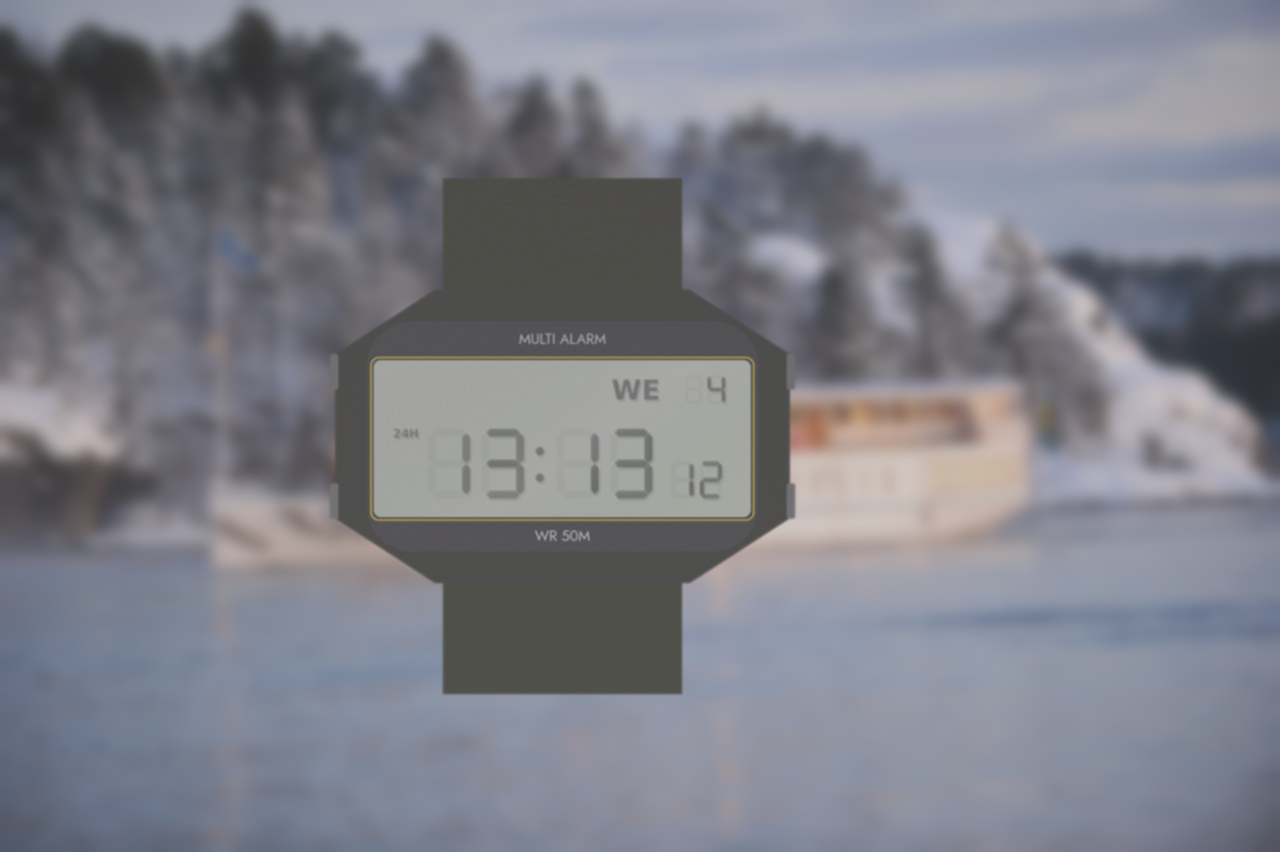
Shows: T13:13:12
